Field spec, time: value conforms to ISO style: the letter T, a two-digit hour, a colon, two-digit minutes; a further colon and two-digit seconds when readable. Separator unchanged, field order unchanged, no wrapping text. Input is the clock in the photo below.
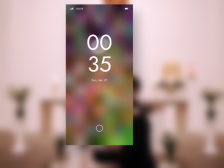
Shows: T00:35
